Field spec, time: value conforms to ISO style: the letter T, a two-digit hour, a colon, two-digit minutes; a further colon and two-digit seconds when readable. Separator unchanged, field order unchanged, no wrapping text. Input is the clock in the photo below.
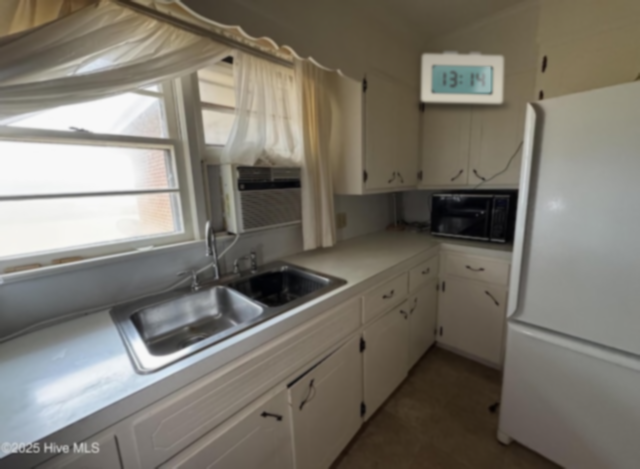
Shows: T13:14
